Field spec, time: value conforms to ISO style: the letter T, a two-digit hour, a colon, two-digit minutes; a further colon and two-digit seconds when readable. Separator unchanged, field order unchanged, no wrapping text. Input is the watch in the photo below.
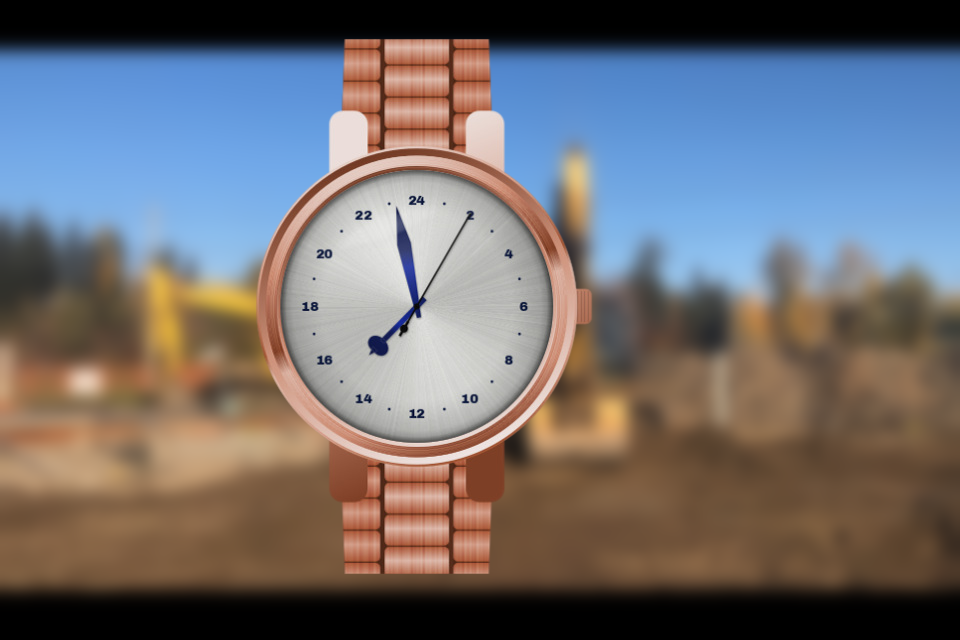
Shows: T14:58:05
